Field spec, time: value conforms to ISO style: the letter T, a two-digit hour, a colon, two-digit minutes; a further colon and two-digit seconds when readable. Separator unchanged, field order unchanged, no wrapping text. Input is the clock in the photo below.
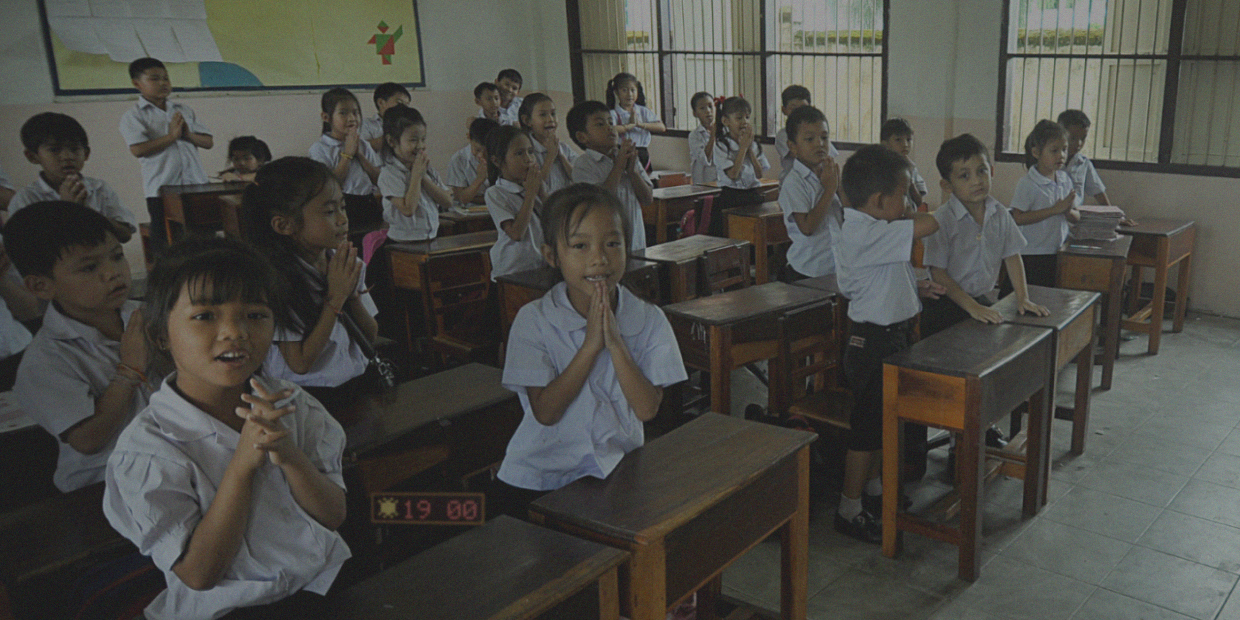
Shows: T19:00
